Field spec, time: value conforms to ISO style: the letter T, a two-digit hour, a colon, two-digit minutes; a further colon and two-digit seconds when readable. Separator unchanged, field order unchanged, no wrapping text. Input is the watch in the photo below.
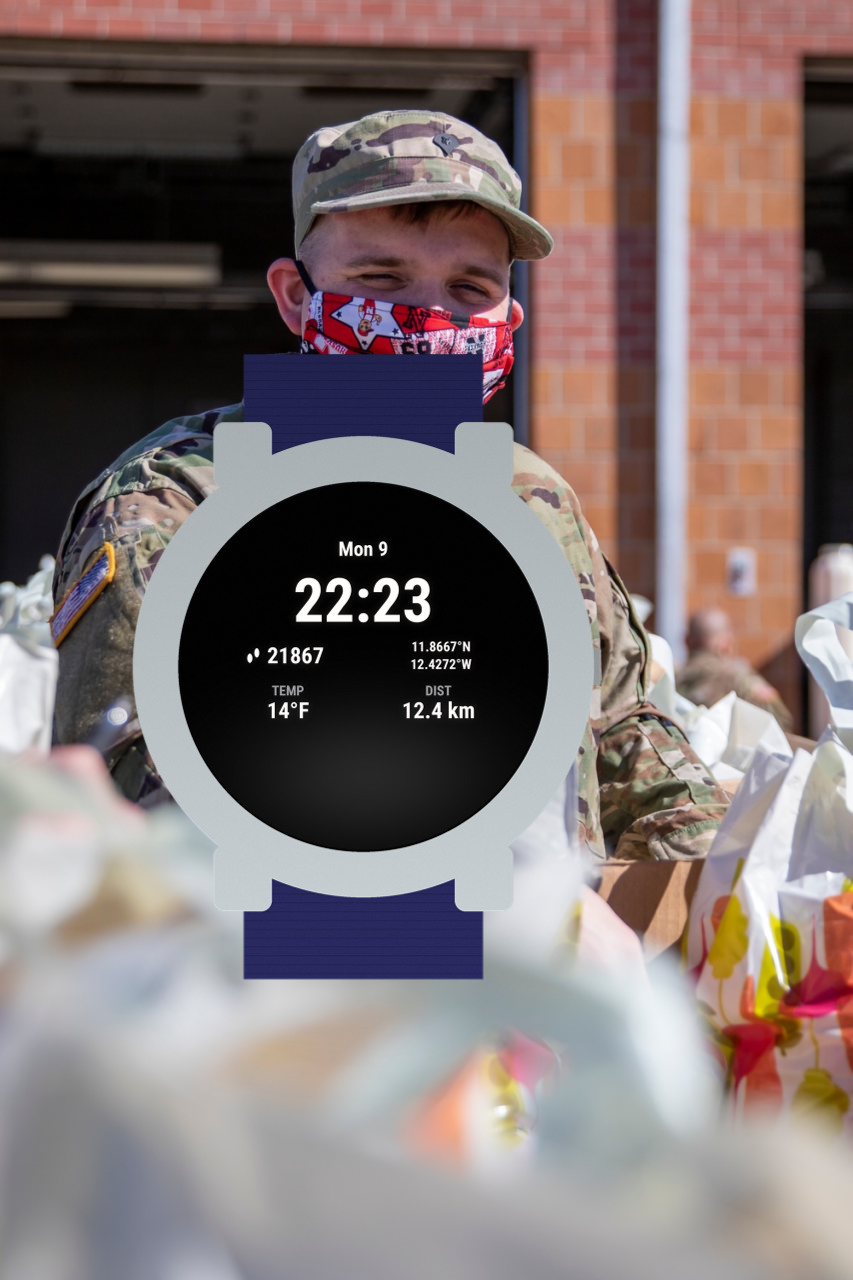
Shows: T22:23
